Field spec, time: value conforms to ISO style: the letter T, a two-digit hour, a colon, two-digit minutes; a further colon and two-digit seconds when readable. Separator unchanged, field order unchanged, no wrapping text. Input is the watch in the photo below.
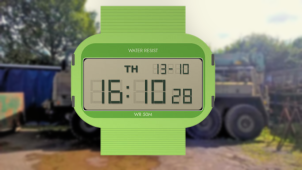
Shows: T16:10:28
